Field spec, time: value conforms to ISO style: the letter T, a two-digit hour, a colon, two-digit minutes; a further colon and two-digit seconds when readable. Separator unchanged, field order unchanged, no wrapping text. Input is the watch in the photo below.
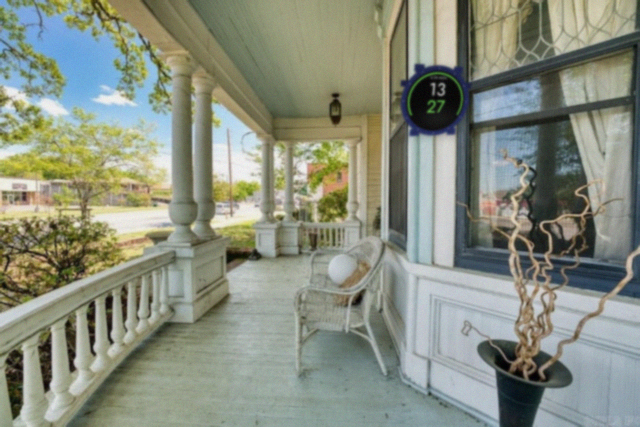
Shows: T13:27
